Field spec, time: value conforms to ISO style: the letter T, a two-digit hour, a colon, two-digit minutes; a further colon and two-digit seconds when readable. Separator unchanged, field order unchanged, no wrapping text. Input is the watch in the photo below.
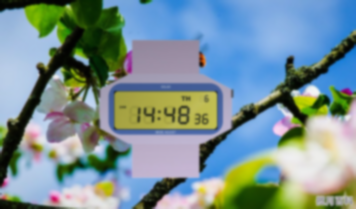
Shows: T14:48
